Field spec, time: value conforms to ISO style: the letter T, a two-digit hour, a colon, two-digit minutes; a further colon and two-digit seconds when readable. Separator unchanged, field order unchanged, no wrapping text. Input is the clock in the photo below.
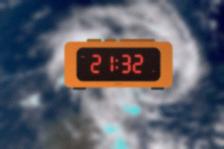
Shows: T21:32
